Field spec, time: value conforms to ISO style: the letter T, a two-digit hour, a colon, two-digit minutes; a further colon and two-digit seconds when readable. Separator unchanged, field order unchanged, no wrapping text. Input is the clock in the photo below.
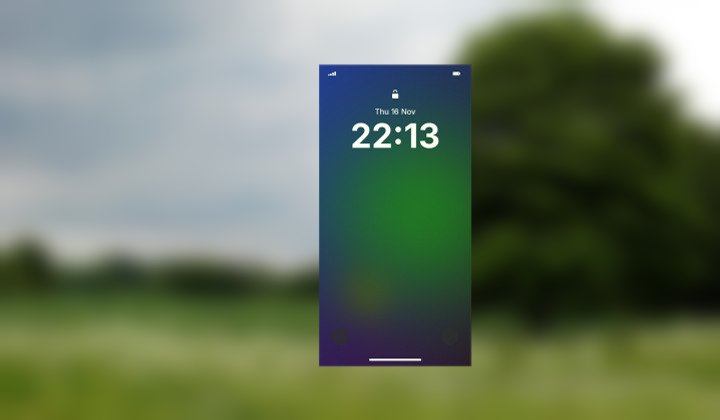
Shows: T22:13
